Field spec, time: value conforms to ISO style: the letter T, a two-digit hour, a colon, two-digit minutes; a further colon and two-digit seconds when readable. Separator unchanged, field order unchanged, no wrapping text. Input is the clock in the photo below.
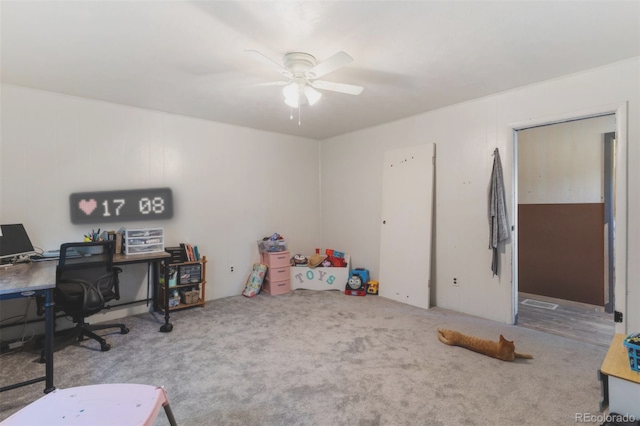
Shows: T17:08
